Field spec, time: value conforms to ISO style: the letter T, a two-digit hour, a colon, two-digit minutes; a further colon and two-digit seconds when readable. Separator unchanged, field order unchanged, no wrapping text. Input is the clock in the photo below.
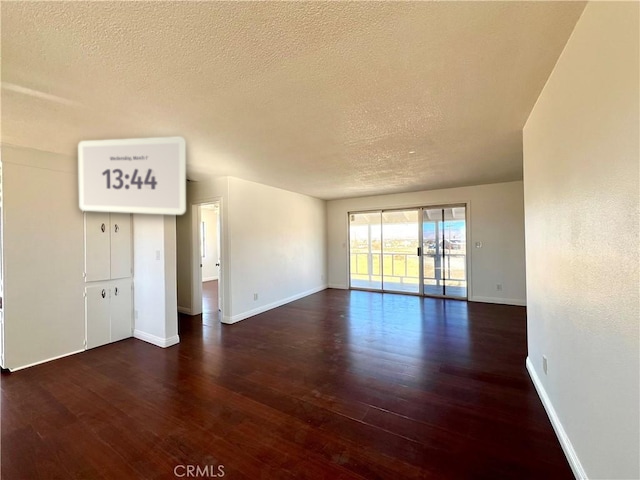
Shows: T13:44
